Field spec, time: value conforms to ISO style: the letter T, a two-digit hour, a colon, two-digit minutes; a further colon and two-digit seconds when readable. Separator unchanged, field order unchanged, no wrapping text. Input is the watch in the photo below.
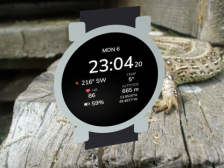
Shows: T23:04
